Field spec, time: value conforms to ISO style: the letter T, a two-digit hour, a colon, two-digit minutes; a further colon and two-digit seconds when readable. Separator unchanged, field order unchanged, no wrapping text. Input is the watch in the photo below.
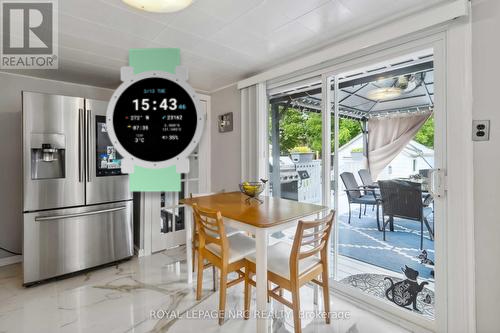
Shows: T15:43
